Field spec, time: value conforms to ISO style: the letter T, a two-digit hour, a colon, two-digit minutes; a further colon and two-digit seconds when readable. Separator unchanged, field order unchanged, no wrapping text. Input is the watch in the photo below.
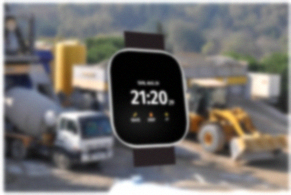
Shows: T21:20
